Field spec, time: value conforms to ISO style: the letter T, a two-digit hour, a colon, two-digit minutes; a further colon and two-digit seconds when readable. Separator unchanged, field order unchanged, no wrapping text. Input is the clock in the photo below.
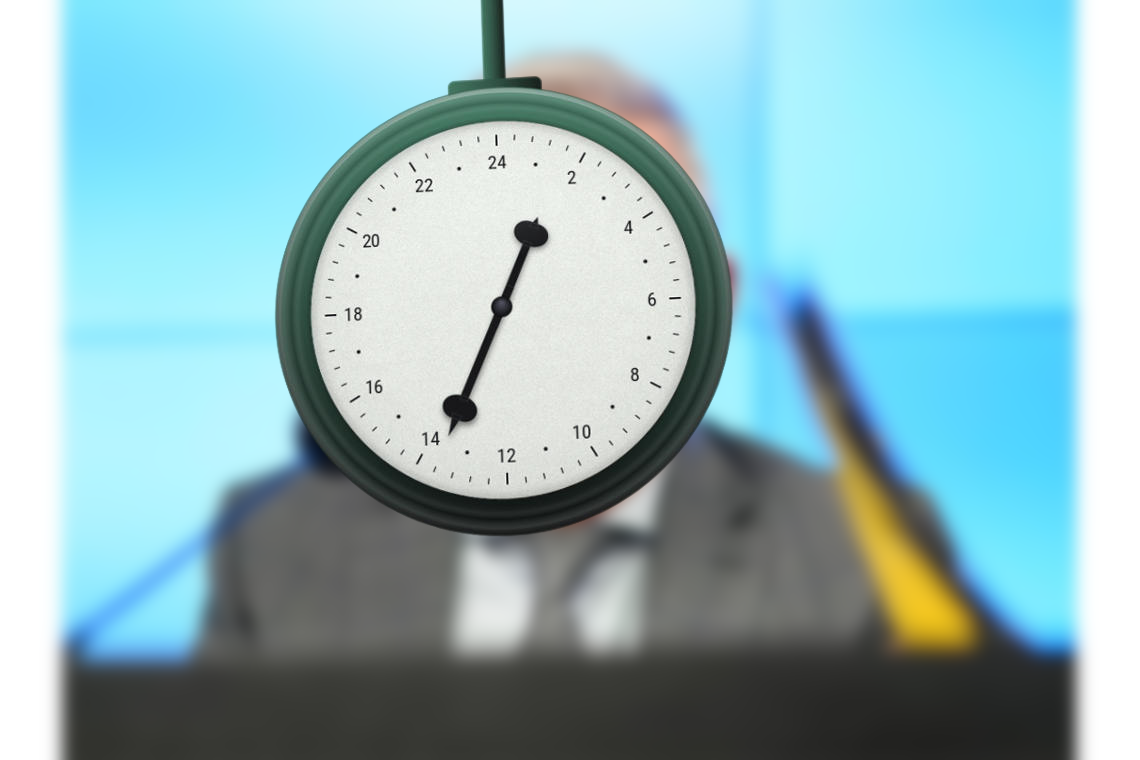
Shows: T01:34
